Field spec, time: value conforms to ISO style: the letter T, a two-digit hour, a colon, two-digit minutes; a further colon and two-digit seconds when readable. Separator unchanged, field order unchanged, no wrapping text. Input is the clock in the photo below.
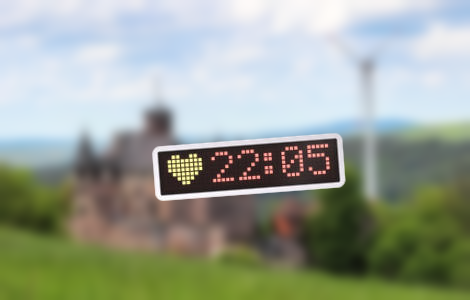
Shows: T22:05
